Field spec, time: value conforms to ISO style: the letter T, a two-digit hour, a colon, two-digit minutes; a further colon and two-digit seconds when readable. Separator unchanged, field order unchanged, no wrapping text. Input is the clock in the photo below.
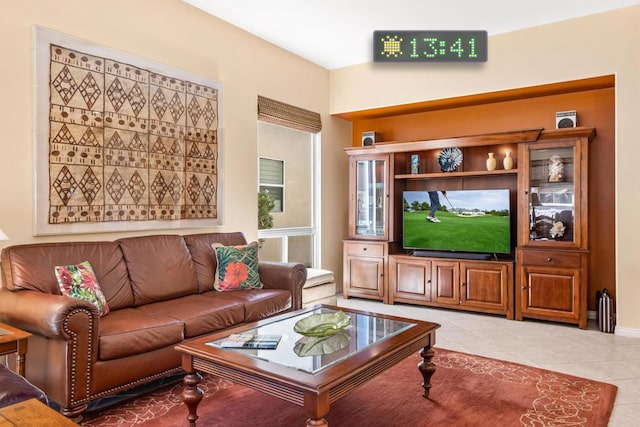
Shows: T13:41
